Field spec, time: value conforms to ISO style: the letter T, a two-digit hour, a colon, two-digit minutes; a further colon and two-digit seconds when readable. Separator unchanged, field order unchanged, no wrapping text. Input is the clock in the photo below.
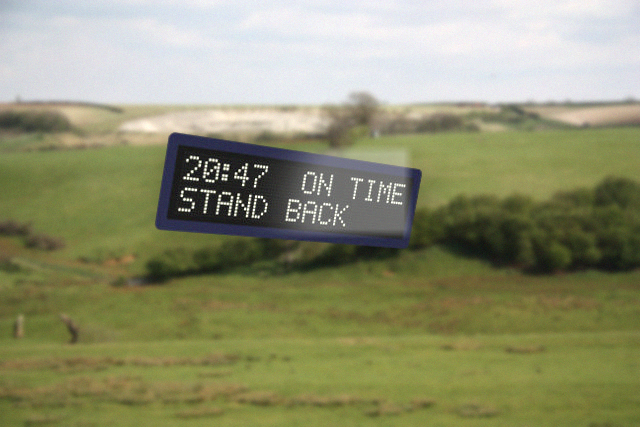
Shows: T20:47
